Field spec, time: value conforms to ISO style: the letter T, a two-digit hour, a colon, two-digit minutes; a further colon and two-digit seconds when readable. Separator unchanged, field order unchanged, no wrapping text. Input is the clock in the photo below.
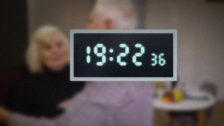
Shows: T19:22:36
